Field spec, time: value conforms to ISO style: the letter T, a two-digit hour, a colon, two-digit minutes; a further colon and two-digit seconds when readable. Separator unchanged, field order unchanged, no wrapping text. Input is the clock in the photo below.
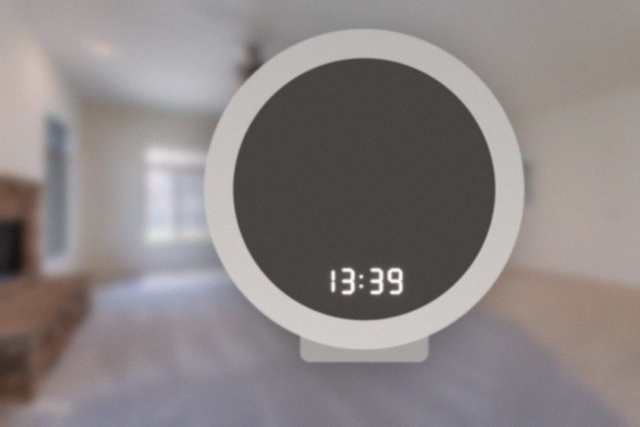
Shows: T13:39
